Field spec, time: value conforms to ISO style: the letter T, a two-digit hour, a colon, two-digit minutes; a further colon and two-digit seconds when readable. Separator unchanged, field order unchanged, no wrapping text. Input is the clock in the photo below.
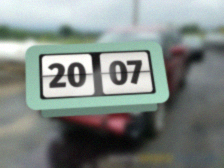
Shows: T20:07
